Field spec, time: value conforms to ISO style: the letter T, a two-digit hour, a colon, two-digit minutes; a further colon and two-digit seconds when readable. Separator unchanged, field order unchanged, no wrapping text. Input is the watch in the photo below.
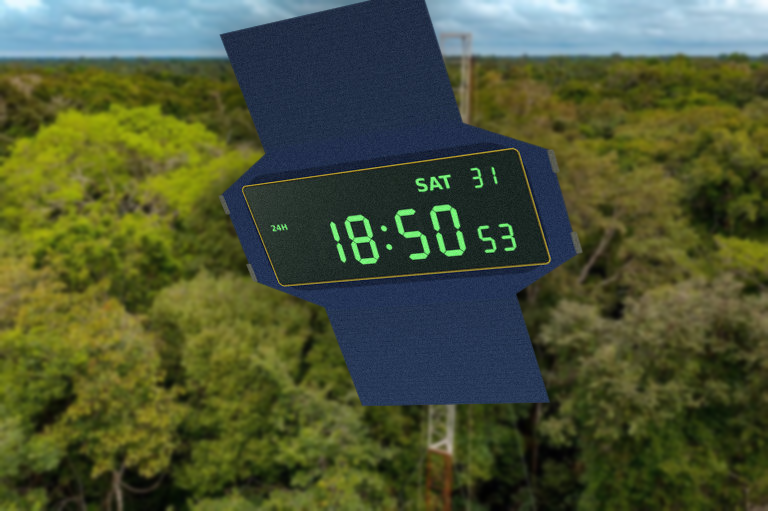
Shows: T18:50:53
